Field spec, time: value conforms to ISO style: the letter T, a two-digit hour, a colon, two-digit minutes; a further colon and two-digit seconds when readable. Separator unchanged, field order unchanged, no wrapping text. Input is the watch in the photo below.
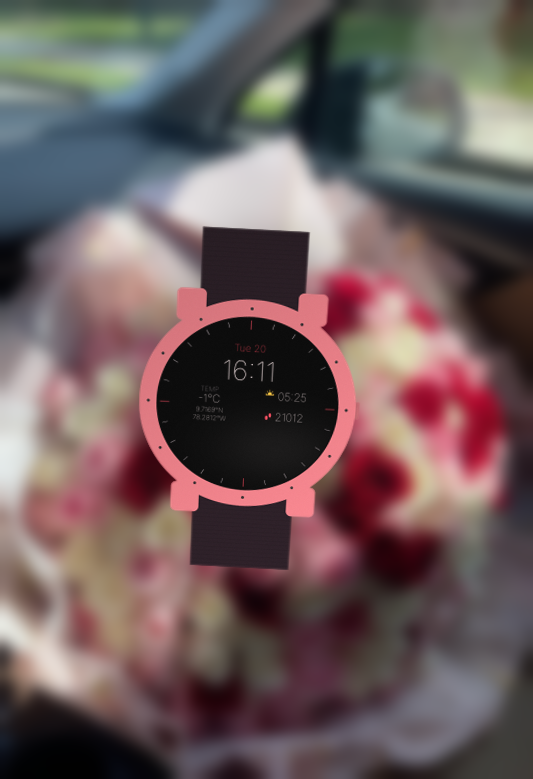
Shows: T16:11
